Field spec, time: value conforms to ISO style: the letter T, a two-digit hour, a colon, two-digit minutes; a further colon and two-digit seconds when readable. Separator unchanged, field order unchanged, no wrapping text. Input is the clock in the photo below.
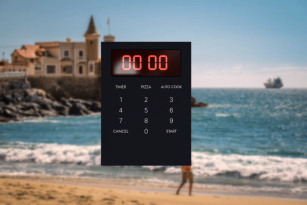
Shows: T00:00
